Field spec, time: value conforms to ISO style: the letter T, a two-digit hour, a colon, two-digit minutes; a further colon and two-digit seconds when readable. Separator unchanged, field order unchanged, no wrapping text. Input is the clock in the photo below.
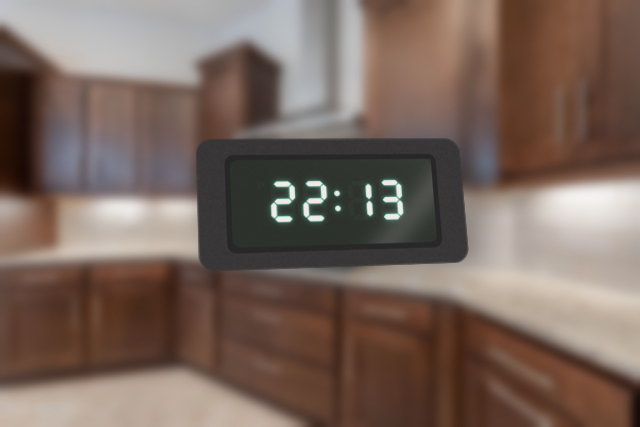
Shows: T22:13
